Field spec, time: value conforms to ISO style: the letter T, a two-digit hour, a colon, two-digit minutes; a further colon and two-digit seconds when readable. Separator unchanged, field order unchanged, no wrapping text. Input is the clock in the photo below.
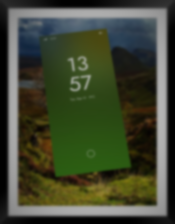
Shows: T13:57
